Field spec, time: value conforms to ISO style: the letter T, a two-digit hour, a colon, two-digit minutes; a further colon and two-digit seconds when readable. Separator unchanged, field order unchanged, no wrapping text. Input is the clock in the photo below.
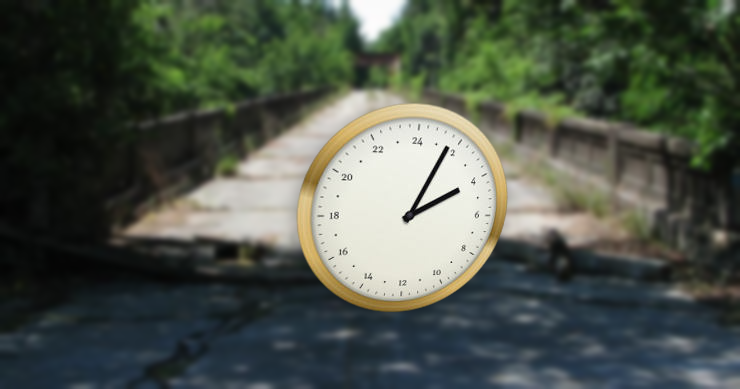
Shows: T04:04
